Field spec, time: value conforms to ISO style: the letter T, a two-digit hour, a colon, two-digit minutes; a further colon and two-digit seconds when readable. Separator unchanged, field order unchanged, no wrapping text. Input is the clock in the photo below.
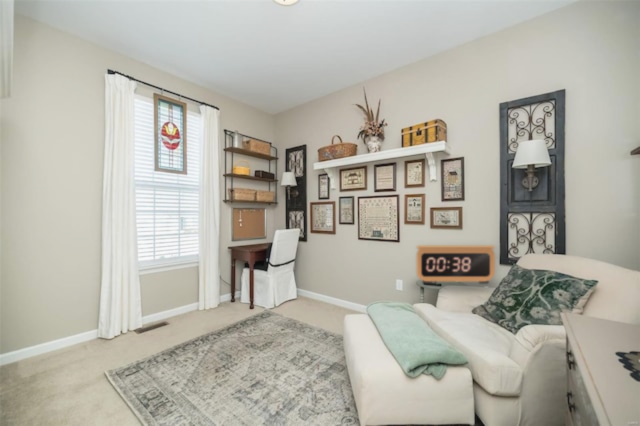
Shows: T00:38
